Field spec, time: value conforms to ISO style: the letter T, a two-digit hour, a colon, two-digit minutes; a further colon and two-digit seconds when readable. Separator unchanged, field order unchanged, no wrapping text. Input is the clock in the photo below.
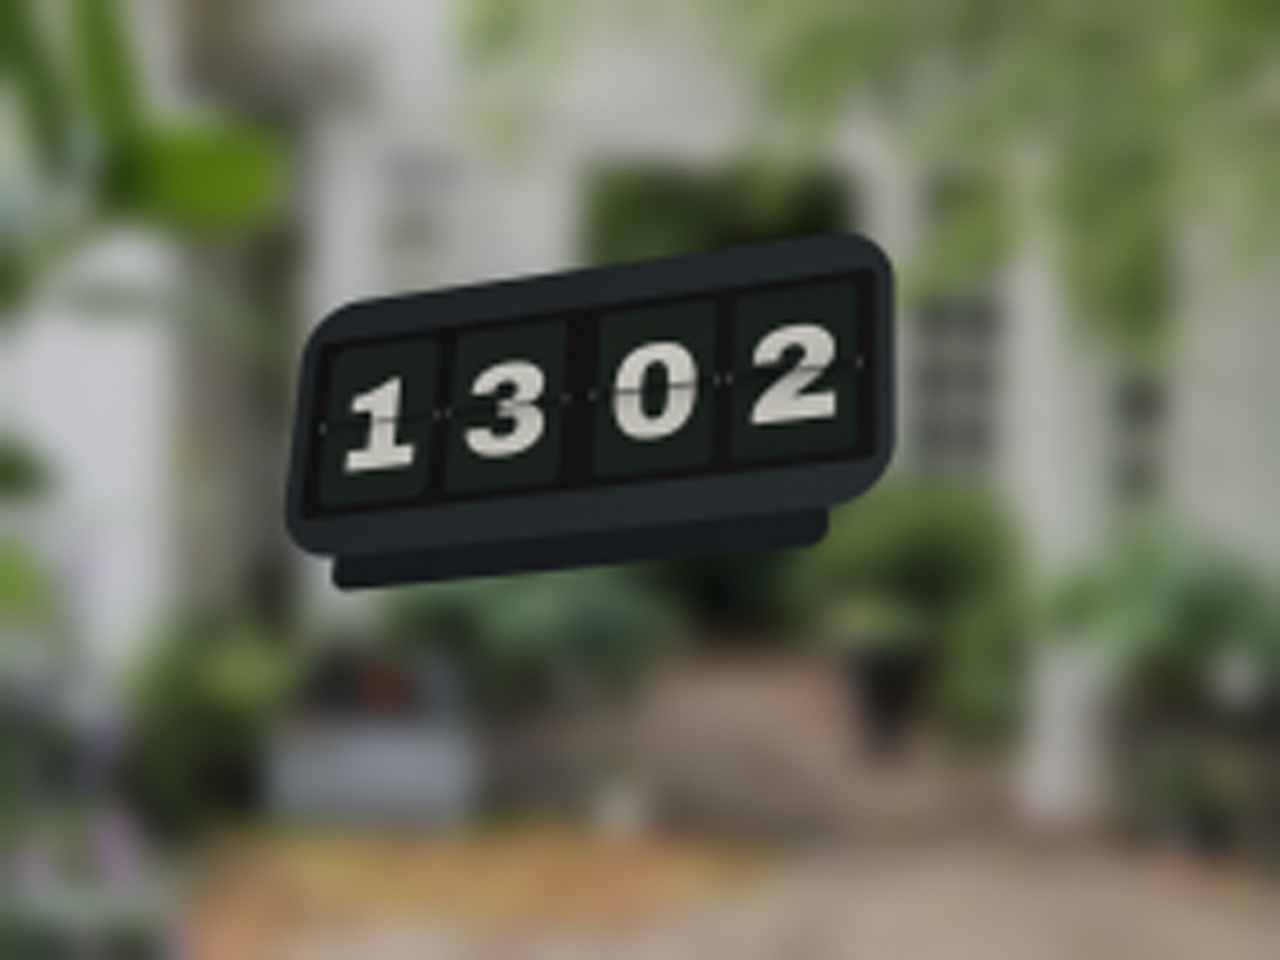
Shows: T13:02
